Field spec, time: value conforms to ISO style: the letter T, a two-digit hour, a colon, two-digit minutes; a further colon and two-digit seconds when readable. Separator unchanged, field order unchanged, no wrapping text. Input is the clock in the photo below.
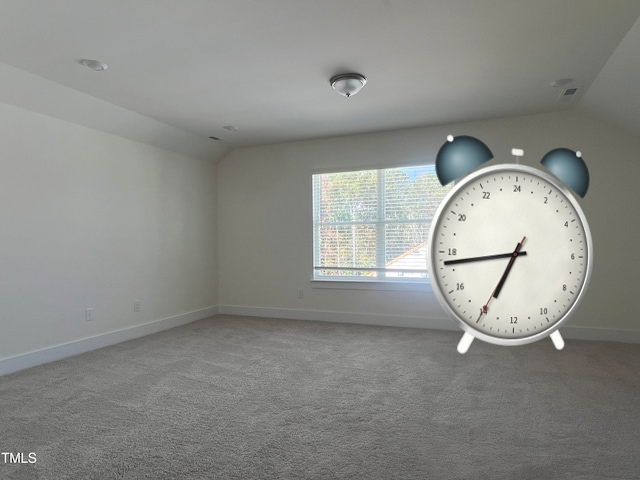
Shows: T13:43:35
